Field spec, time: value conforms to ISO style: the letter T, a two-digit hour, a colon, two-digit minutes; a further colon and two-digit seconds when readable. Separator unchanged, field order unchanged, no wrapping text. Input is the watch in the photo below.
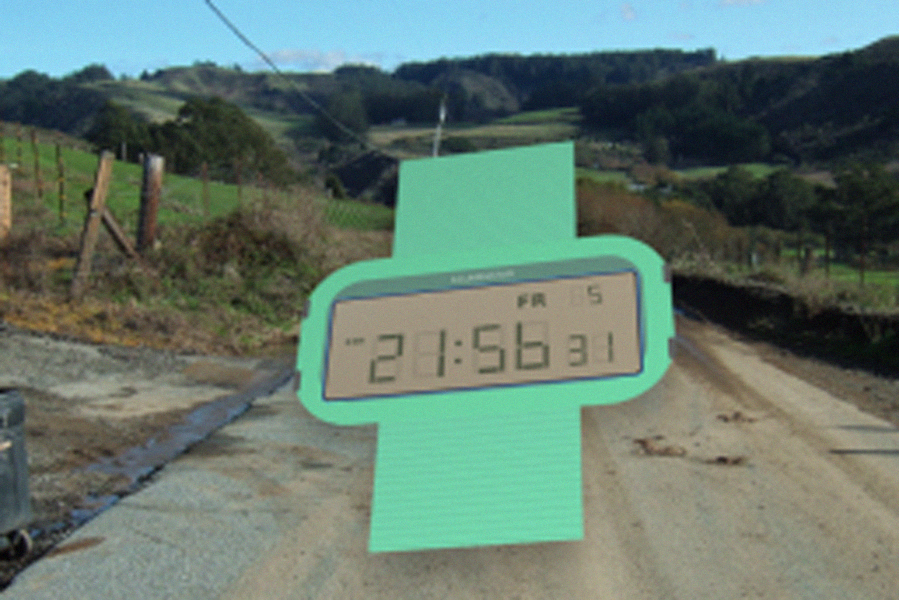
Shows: T21:56:31
